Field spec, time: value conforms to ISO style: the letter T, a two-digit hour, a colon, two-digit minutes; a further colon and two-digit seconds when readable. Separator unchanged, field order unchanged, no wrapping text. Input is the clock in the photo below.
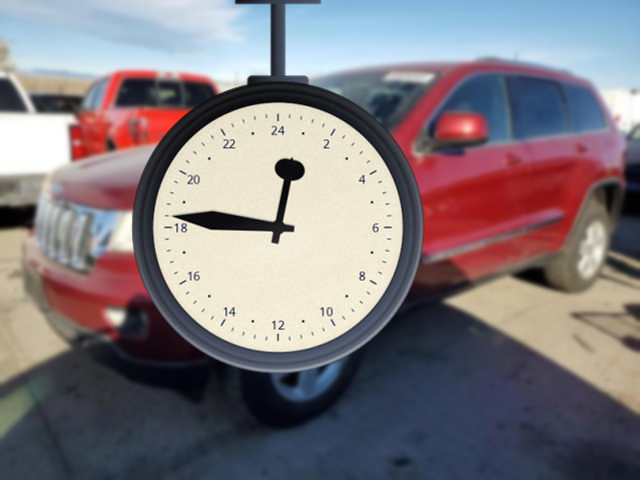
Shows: T00:46
